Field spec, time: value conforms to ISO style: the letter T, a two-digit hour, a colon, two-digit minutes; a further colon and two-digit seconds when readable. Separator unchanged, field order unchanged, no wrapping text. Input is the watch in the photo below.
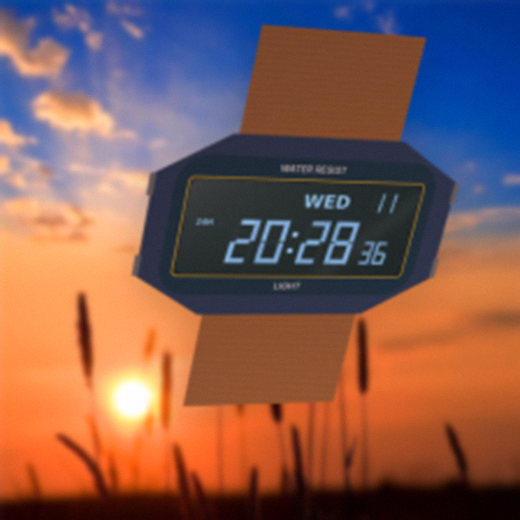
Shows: T20:28:36
